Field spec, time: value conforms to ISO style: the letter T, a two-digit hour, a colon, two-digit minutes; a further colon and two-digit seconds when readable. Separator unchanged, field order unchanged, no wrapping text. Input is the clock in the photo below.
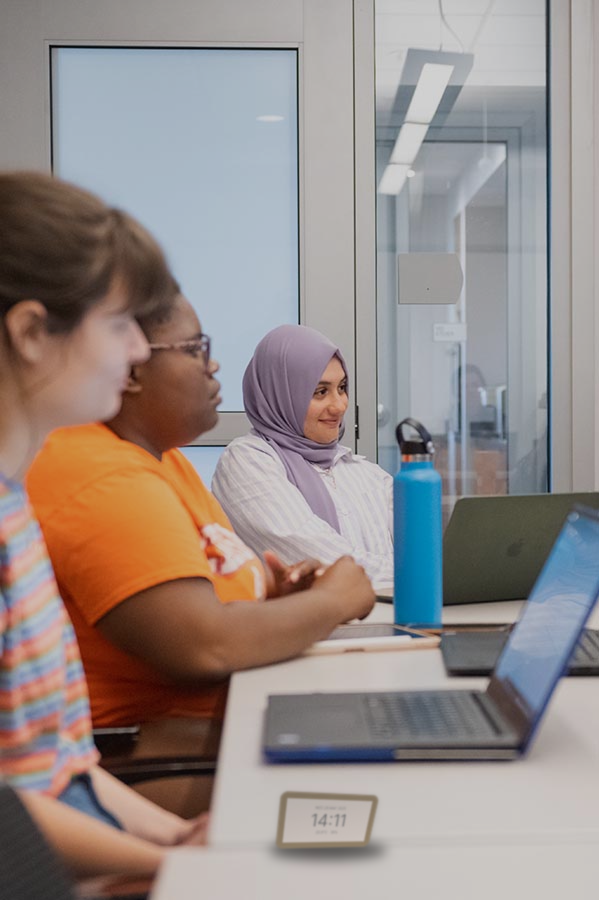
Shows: T14:11
